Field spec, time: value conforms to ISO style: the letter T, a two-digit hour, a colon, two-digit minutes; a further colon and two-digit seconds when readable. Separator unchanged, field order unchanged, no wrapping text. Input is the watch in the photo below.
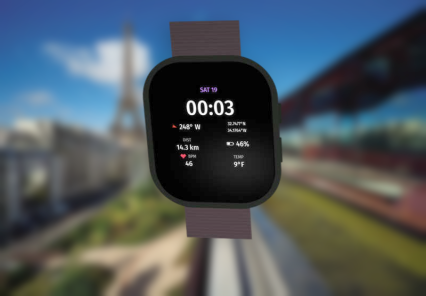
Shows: T00:03
